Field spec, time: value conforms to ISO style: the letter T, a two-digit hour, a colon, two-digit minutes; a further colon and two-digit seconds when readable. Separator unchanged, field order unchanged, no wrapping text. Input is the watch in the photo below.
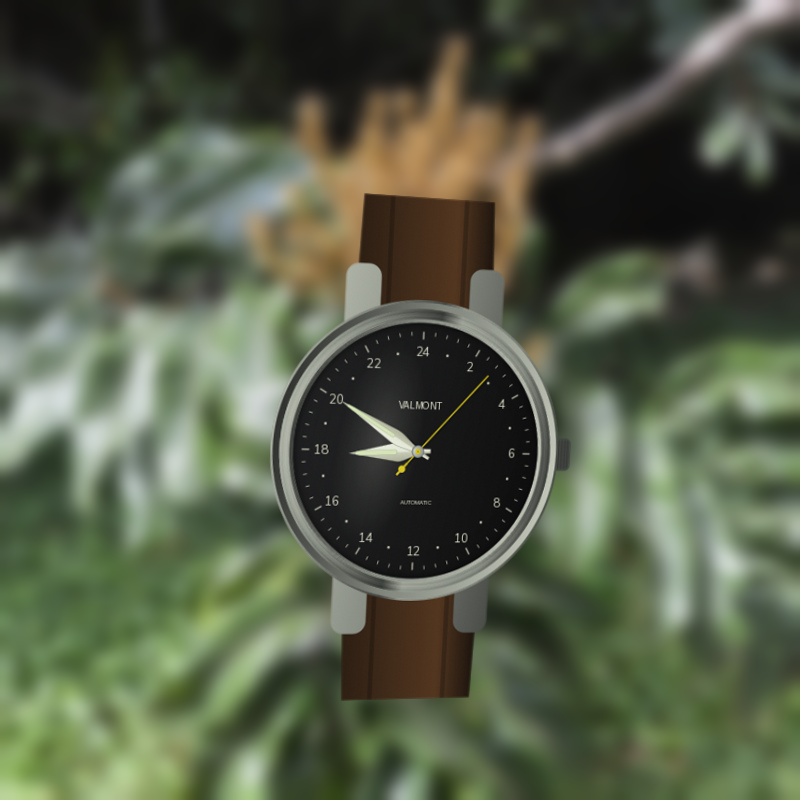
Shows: T17:50:07
